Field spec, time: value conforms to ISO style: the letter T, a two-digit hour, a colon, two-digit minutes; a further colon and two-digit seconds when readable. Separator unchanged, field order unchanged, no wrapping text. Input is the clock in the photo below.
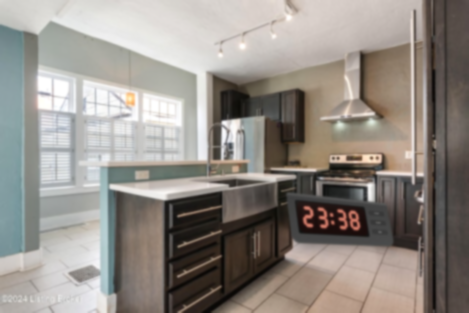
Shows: T23:38
